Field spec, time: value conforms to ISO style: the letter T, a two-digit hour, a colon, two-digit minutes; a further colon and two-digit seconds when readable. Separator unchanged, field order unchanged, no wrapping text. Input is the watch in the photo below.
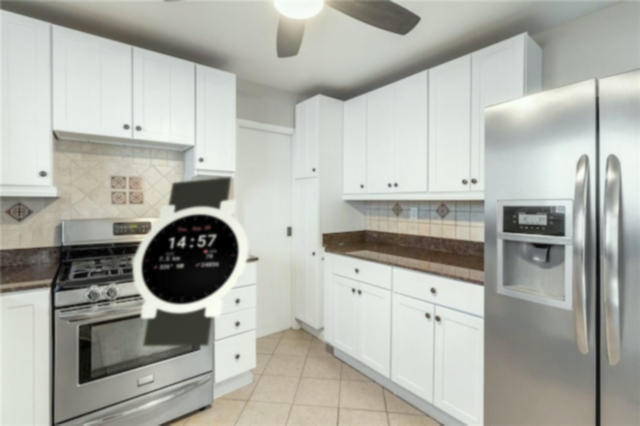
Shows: T14:57
